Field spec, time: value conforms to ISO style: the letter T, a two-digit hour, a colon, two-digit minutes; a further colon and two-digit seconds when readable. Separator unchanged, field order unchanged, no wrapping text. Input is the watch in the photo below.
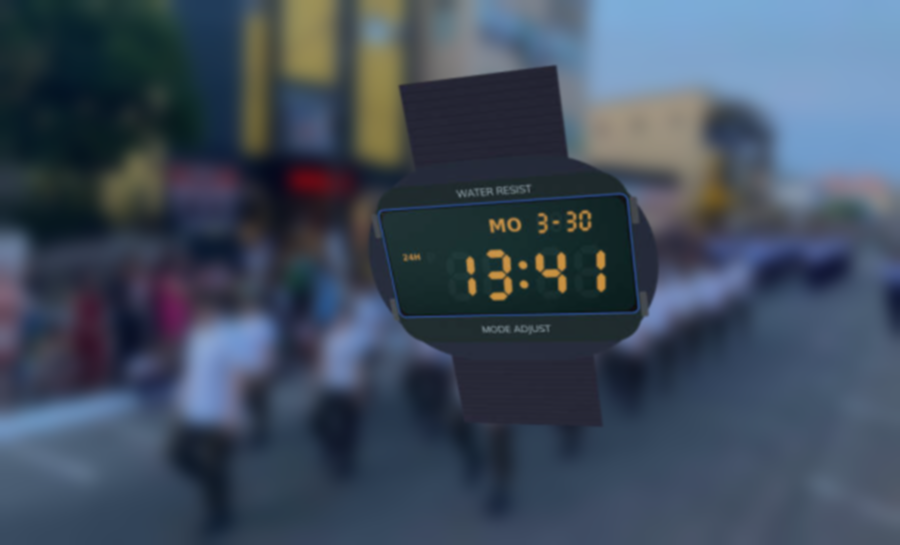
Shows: T13:41
